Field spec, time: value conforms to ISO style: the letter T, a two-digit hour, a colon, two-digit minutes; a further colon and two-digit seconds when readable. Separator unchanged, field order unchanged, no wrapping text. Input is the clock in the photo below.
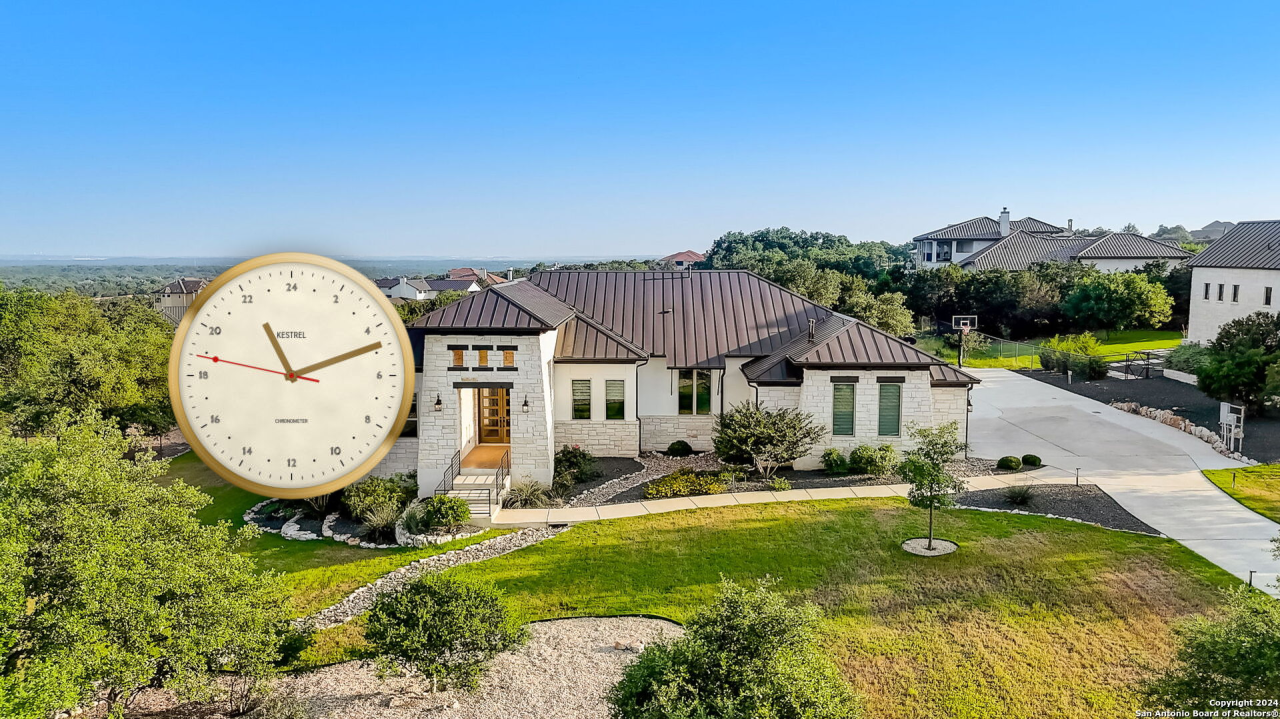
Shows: T22:11:47
